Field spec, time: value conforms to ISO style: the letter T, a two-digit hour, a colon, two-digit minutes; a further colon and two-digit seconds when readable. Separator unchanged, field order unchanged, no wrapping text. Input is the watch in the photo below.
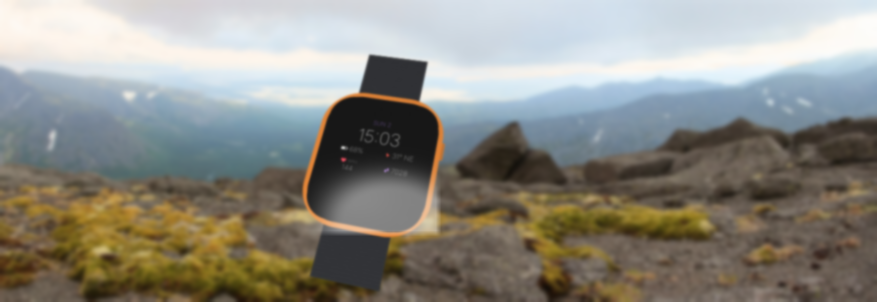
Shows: T15:03
